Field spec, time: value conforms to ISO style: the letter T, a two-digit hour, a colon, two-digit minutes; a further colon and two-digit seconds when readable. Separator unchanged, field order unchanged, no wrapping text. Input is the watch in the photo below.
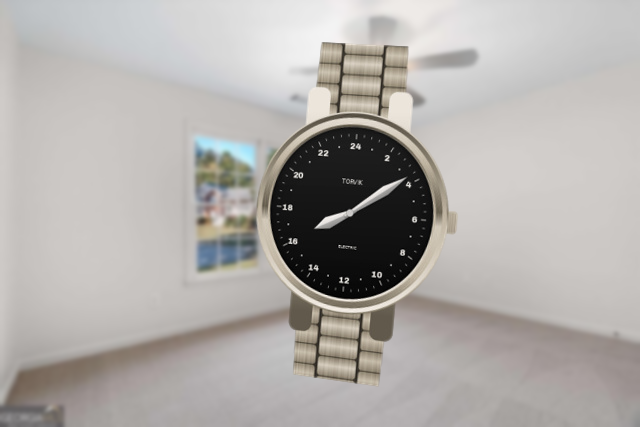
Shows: T16:09
